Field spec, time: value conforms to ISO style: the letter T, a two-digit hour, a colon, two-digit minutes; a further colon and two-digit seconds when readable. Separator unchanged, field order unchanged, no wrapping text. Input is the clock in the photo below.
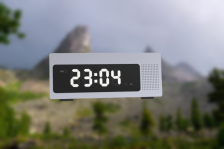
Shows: T23:04
